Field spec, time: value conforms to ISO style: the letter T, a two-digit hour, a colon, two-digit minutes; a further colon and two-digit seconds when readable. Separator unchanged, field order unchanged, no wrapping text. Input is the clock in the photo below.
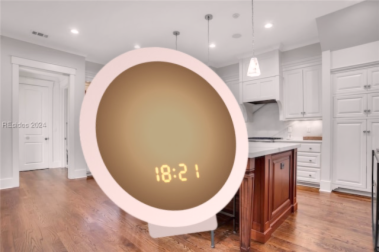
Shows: T18:21
